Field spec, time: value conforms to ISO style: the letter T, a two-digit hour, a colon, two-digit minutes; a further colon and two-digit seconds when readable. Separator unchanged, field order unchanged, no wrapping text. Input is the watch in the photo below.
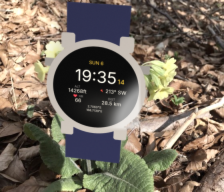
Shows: T19:35
